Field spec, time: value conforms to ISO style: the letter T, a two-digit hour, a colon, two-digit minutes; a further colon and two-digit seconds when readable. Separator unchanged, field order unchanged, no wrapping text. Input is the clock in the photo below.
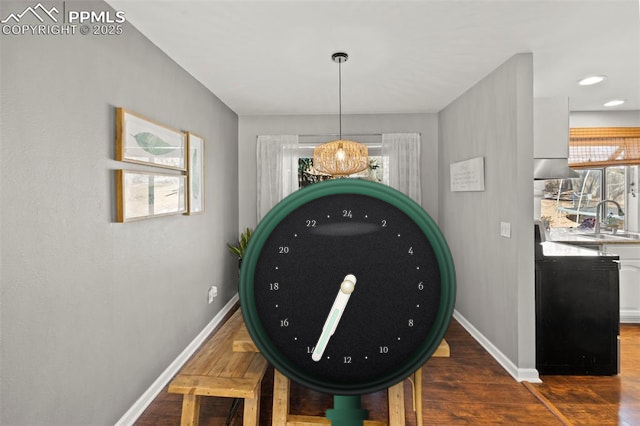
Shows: T13:34
